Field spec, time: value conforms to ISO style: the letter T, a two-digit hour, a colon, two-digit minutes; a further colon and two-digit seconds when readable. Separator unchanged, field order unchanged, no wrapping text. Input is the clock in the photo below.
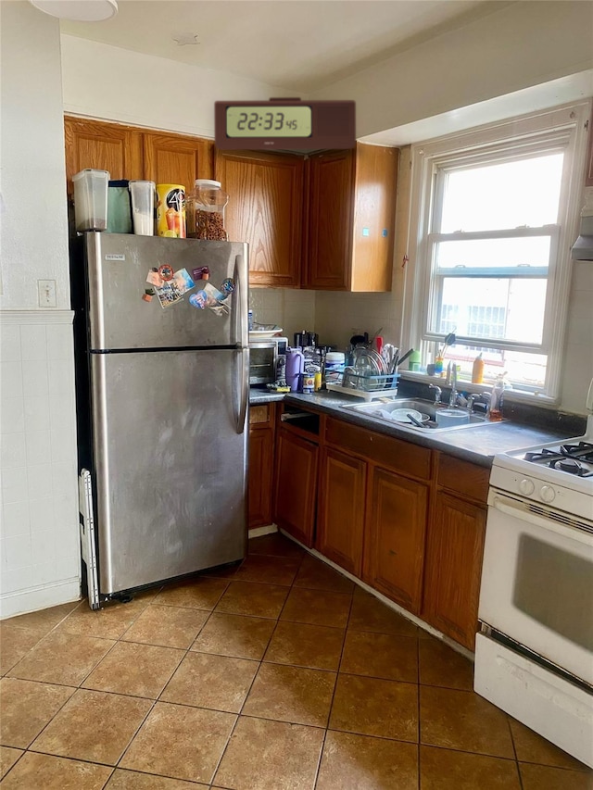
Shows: T22:33:45
